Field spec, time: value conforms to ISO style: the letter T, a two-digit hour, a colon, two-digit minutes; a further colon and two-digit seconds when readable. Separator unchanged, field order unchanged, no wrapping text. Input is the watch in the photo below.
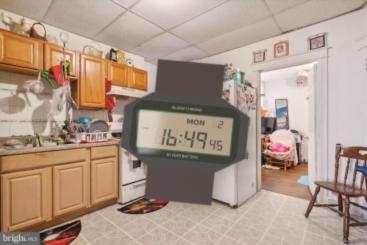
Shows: T16:49:45
